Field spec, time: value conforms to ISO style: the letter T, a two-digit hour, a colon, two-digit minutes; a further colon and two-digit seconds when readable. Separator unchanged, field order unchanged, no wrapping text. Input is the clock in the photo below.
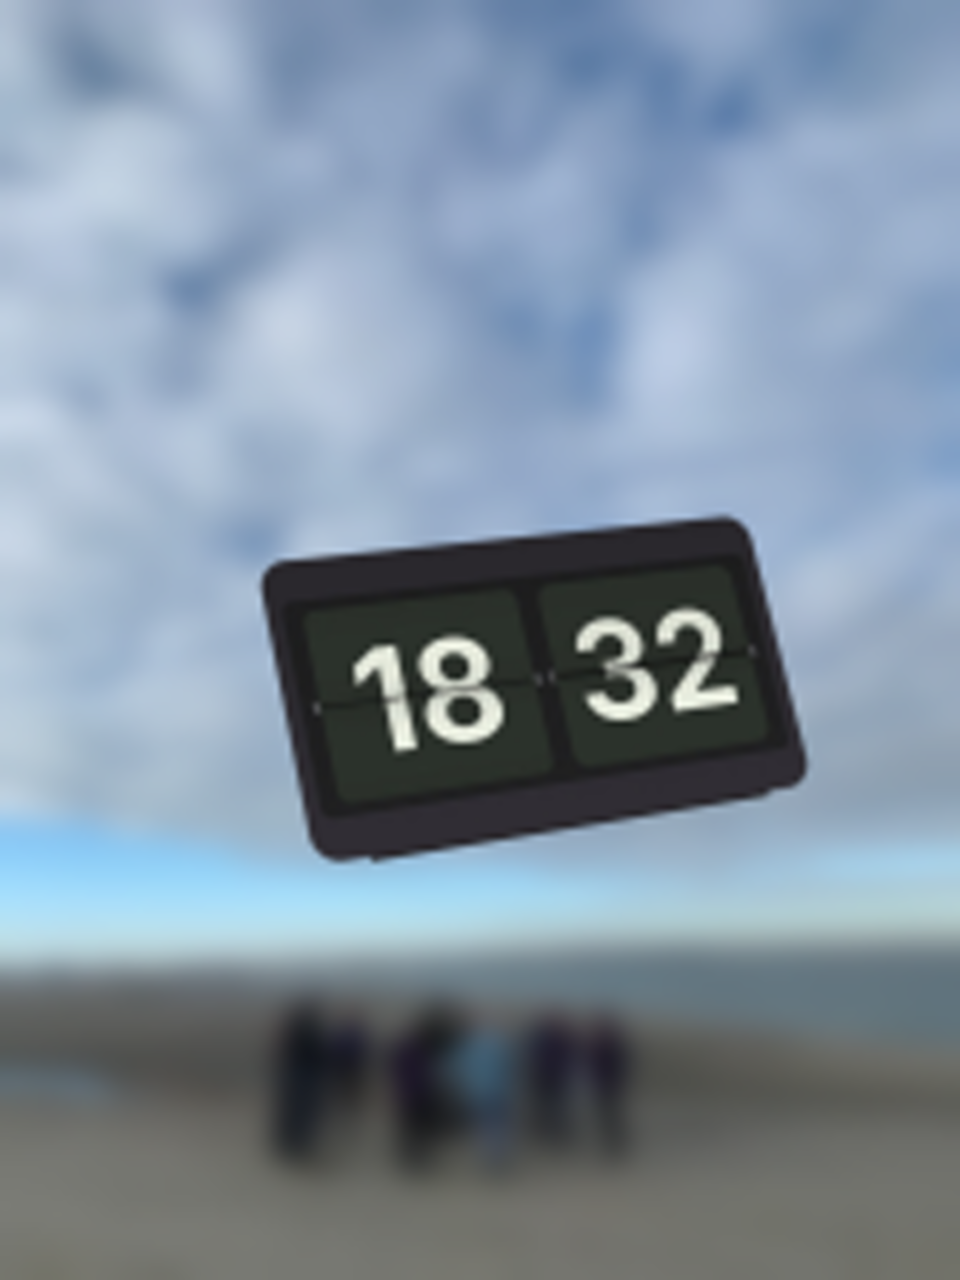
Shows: T18:32
